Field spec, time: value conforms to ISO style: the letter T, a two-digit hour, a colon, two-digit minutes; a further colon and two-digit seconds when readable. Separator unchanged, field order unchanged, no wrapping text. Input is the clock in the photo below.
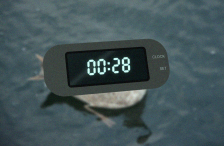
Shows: T00:28
